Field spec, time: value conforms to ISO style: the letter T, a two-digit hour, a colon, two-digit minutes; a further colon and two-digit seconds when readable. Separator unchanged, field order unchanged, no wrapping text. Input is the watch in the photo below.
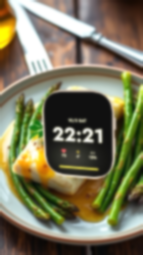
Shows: T22:21
